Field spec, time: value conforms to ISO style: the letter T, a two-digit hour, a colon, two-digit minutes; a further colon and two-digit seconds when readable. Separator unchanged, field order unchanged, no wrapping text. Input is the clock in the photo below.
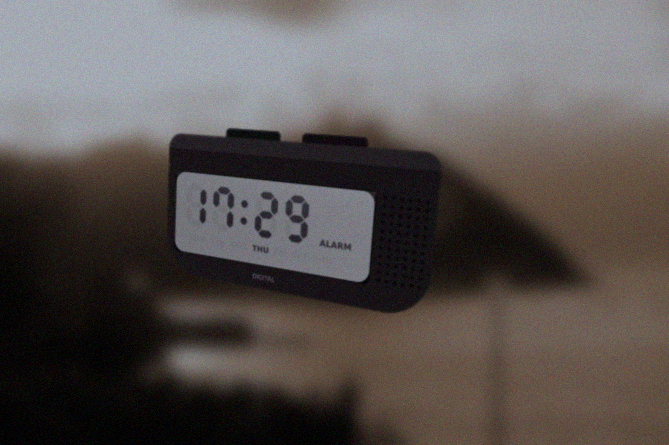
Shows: T17:29
